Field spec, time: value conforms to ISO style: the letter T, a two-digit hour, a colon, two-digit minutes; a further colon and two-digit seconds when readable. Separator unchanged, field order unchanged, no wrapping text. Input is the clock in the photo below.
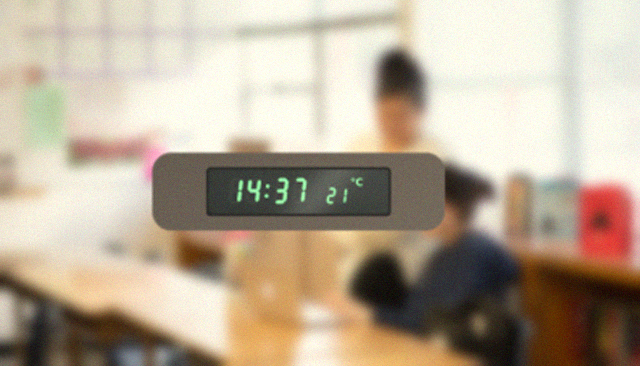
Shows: T14:37
